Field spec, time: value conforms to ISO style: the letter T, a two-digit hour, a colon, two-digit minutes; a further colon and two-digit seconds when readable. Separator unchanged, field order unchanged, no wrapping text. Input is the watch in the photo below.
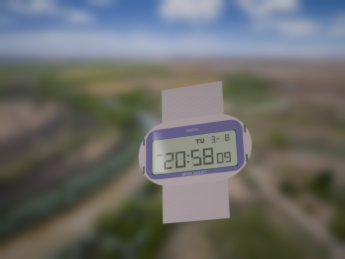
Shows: T20:58:09
